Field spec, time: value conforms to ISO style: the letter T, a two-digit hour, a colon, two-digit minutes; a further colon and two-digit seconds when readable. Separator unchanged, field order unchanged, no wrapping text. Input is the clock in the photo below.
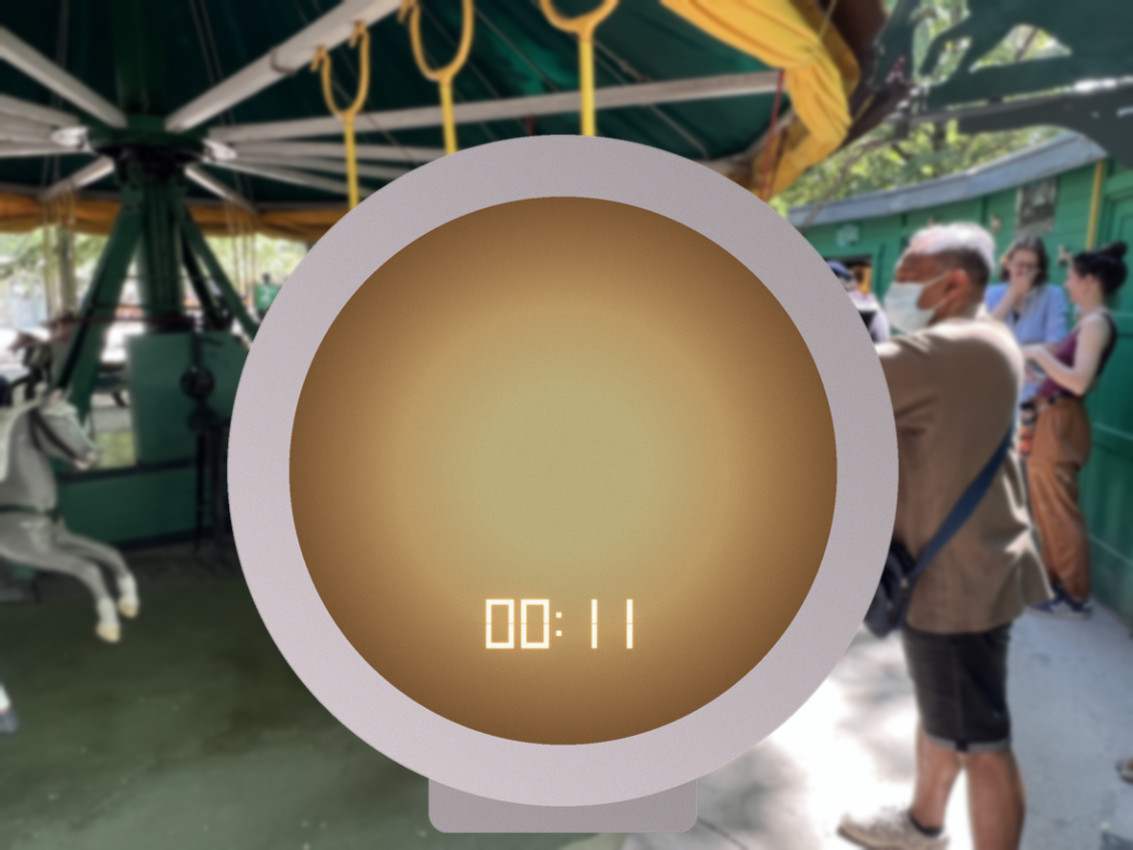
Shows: T00:11
